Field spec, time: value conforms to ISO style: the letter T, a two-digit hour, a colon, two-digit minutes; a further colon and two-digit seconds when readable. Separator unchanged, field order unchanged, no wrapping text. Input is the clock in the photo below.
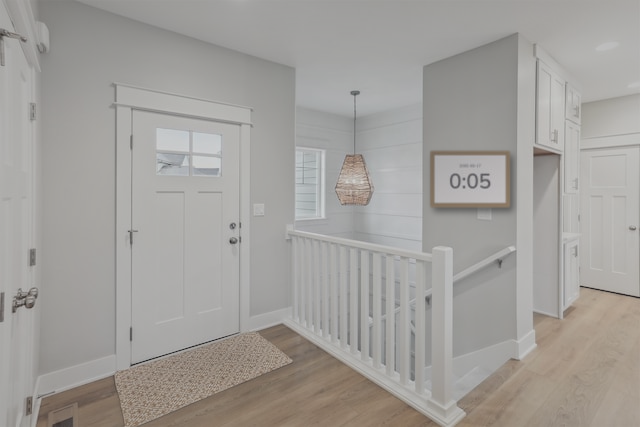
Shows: T00:05
